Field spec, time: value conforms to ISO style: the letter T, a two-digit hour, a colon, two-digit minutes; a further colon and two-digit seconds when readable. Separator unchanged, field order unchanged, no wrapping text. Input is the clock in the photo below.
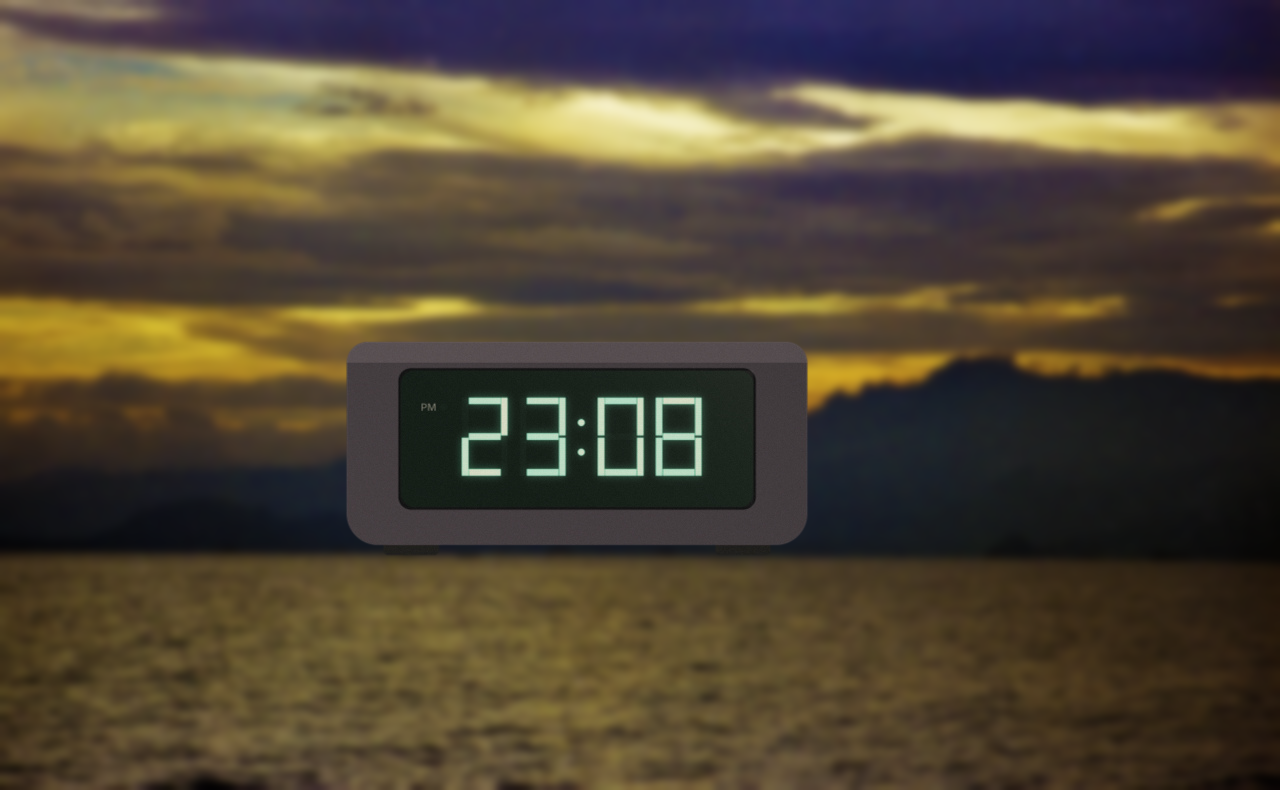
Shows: T23:08
